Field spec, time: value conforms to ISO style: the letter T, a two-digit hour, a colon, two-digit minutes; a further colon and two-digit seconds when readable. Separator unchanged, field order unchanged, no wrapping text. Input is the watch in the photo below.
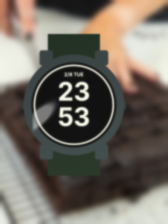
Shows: T23:53
